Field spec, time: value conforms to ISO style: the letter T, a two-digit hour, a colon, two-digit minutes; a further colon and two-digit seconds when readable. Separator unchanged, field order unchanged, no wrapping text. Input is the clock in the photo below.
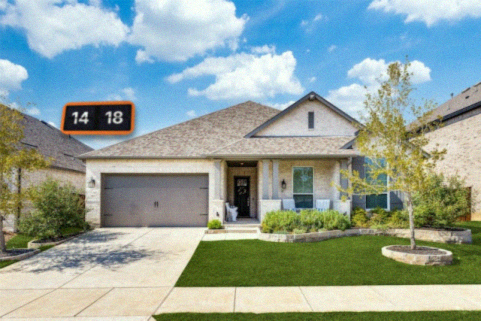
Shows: T14:18
